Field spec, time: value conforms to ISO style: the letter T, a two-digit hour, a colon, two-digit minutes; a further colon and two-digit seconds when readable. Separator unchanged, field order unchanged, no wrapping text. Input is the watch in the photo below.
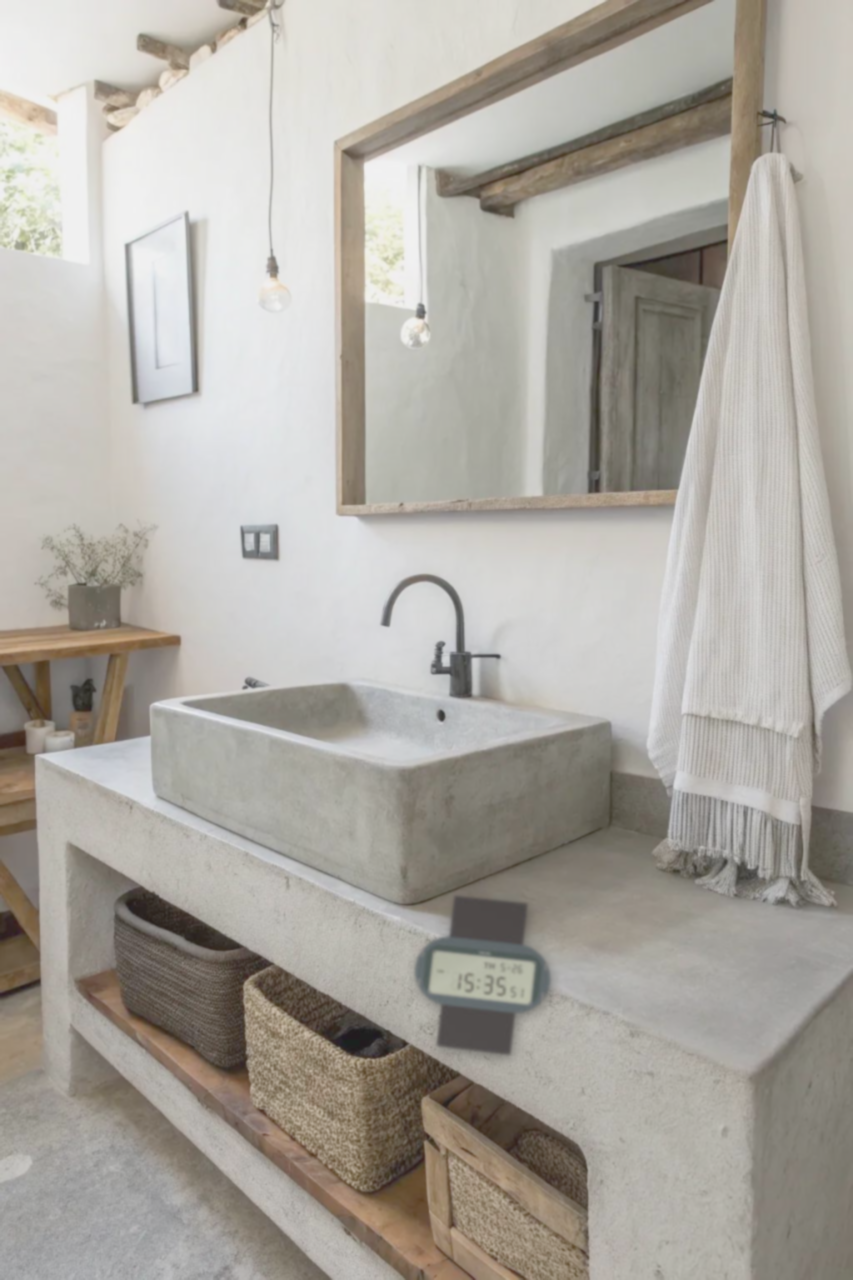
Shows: T15:35
